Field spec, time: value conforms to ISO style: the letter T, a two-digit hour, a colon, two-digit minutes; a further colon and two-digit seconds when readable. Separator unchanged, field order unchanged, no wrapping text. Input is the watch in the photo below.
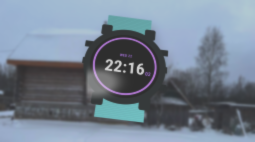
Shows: T22:16
